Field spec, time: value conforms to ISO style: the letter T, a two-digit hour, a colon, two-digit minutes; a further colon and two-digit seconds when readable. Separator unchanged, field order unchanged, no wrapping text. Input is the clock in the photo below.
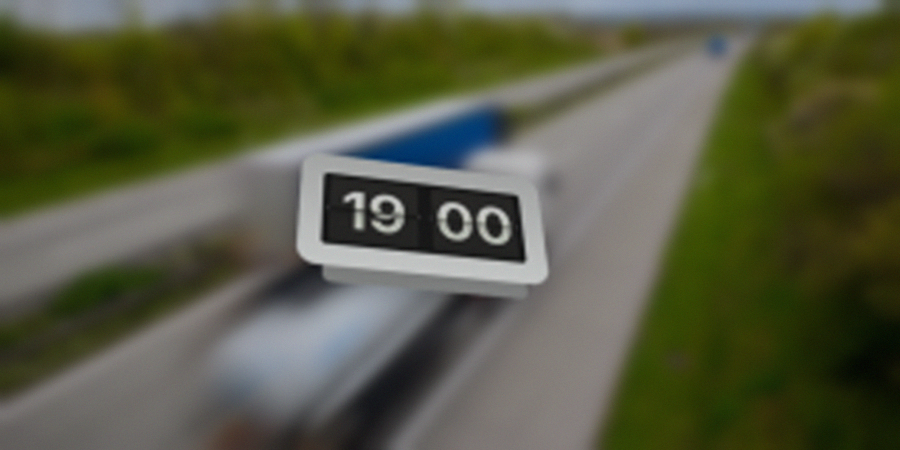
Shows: T19:00
